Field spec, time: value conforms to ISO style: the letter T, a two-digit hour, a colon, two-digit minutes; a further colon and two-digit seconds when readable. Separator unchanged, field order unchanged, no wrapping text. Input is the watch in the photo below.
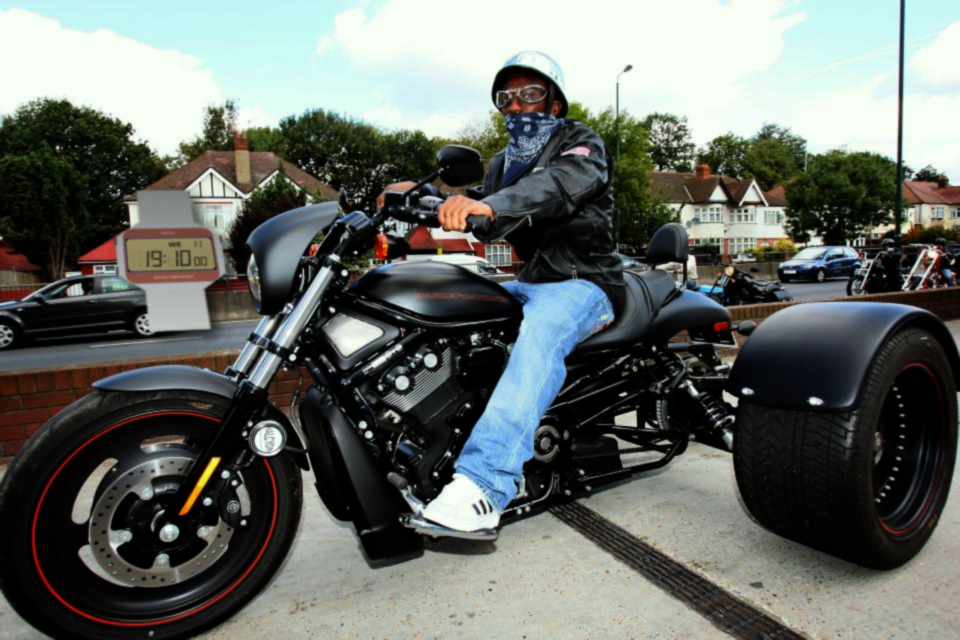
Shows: T19:10
